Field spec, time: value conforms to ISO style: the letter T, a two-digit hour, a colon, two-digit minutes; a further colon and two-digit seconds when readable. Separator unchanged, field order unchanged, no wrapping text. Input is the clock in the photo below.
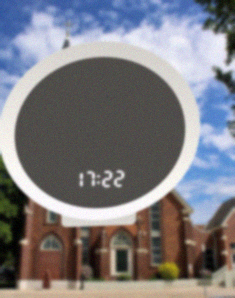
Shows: T17:22
